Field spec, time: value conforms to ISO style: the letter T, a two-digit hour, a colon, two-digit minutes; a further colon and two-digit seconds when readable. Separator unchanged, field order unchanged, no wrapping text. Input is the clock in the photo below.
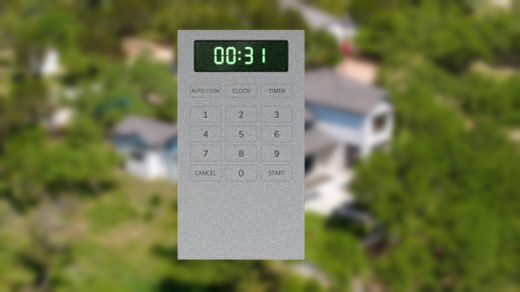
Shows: T00:31
